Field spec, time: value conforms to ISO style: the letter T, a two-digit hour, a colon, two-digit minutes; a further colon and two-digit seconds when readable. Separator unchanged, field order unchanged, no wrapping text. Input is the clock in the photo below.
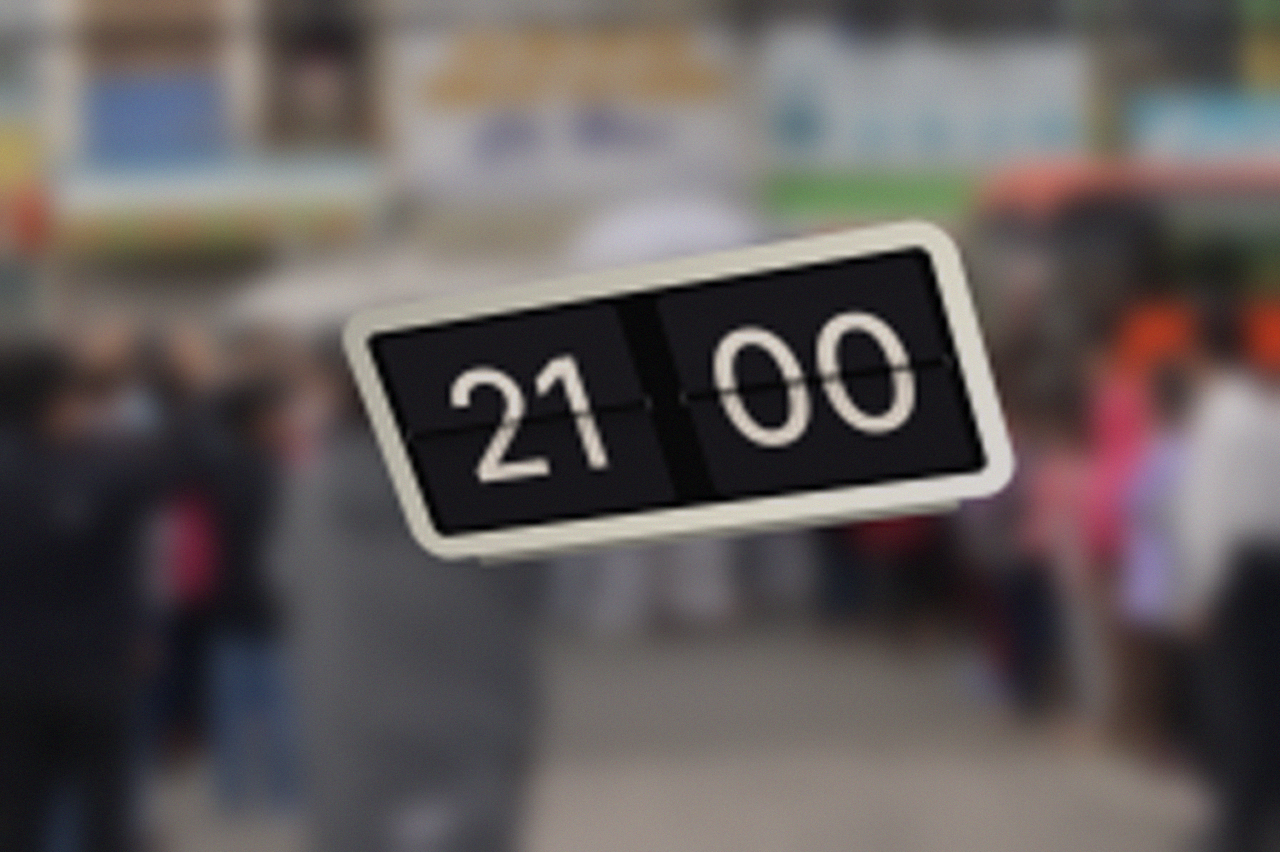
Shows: T21:00
